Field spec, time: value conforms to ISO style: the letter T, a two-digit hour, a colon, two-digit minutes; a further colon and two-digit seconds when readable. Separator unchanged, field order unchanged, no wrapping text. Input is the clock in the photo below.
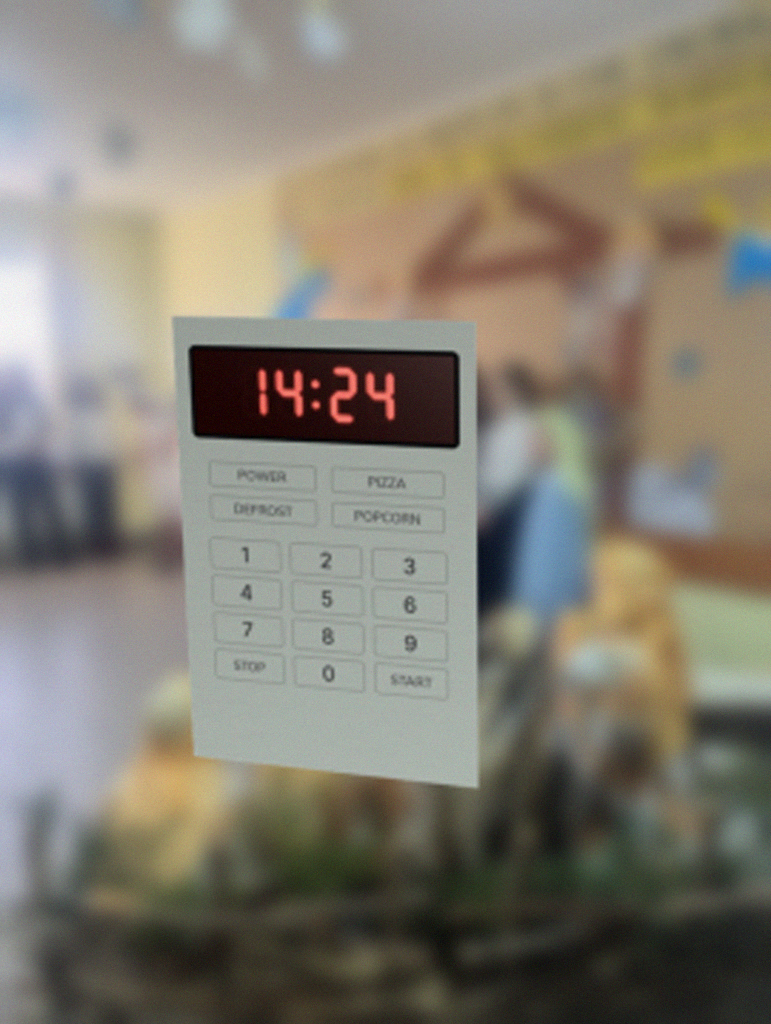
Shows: T14:24
